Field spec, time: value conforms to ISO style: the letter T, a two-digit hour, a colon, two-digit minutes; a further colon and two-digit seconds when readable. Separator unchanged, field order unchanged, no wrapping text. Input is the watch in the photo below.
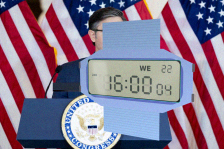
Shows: T16:00:04
